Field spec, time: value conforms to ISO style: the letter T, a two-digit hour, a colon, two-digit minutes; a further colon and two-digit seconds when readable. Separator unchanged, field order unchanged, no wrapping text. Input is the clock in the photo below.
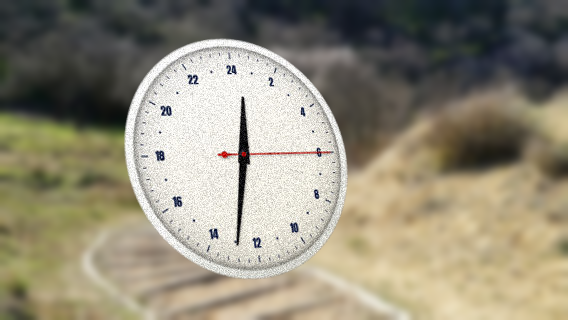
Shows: T00:32:15
